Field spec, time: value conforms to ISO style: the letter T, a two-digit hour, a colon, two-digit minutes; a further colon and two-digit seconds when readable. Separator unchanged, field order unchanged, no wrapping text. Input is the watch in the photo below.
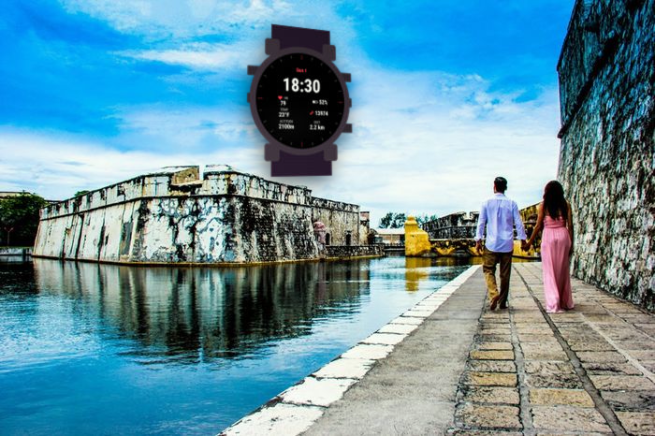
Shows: T18:30
